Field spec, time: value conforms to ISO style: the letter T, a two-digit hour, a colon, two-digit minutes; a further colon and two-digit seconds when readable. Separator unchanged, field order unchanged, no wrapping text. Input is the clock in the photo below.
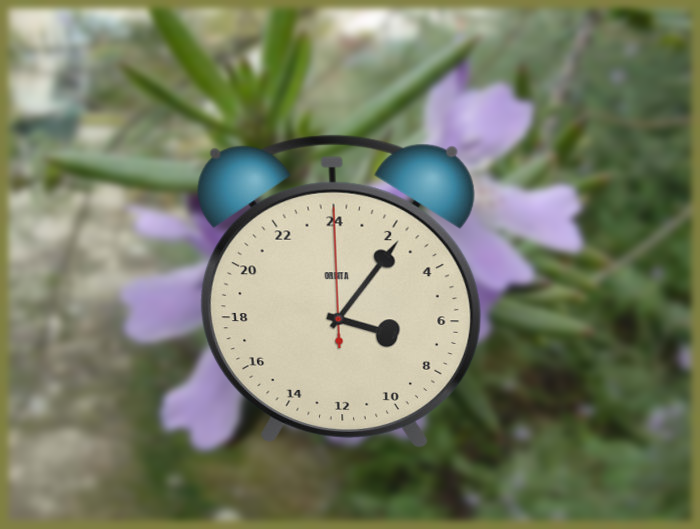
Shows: T07:06:00
